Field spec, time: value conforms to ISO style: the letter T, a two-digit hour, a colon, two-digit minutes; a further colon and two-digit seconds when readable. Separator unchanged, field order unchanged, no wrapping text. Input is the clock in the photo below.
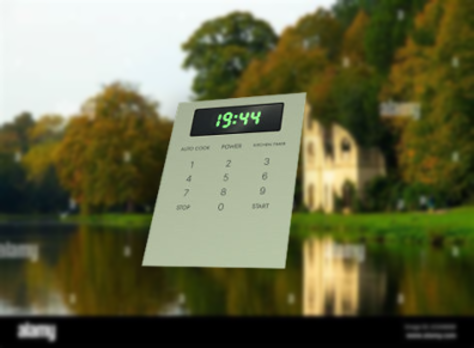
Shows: T19:44
